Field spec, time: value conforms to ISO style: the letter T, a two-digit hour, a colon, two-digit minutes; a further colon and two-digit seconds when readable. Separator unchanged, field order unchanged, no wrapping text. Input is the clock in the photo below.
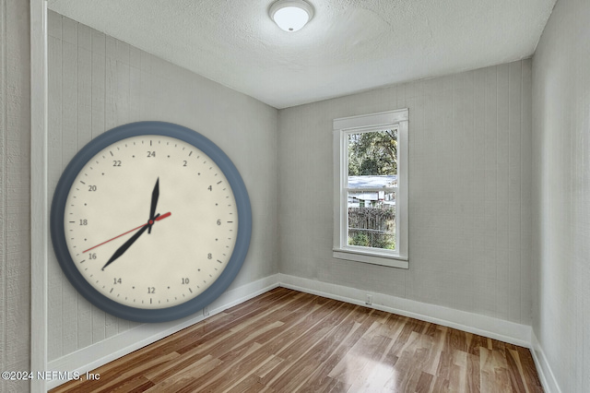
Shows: T00:37:41
